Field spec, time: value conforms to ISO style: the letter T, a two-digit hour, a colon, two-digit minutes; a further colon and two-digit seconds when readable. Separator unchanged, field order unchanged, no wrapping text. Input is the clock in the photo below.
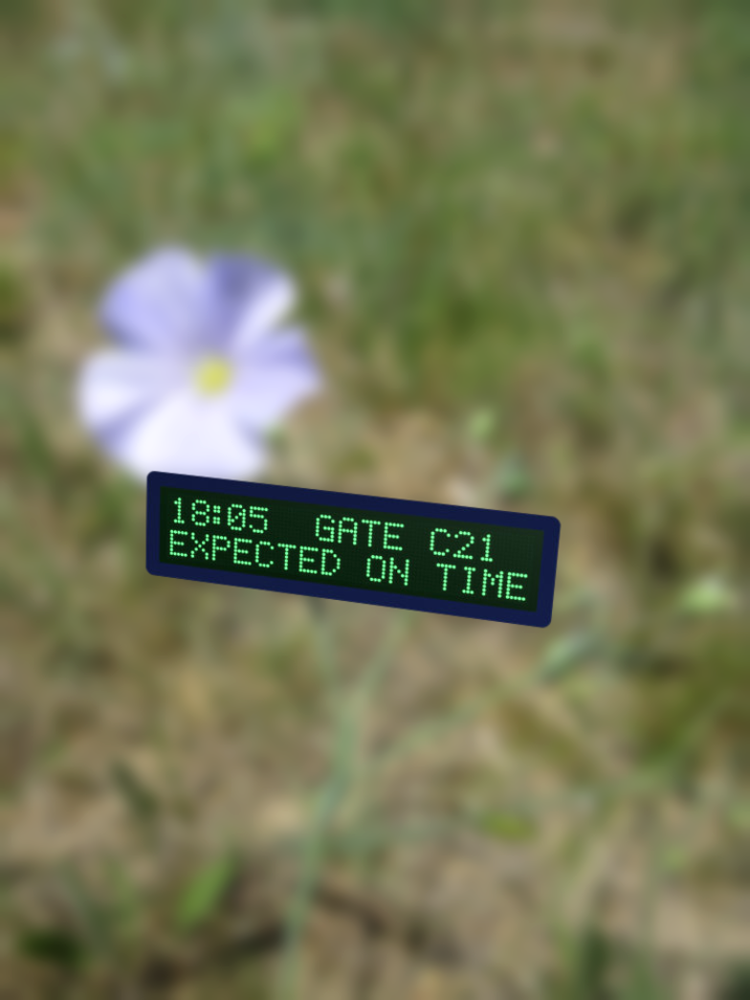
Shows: T18:05
